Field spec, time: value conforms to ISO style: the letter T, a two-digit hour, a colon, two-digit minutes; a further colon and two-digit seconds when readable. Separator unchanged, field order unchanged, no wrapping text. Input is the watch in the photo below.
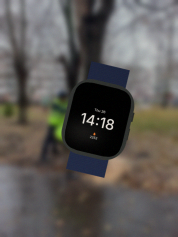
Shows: T14:18
